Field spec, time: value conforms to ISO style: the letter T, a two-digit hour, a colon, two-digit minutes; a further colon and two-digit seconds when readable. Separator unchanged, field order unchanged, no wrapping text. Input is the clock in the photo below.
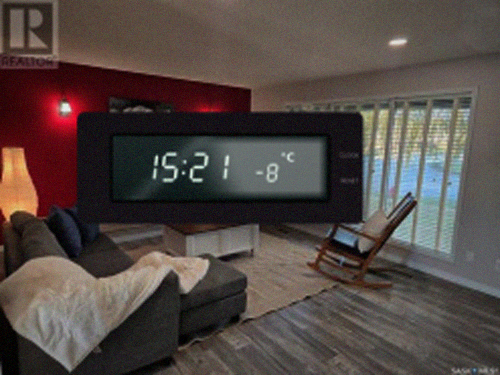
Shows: T15:21
